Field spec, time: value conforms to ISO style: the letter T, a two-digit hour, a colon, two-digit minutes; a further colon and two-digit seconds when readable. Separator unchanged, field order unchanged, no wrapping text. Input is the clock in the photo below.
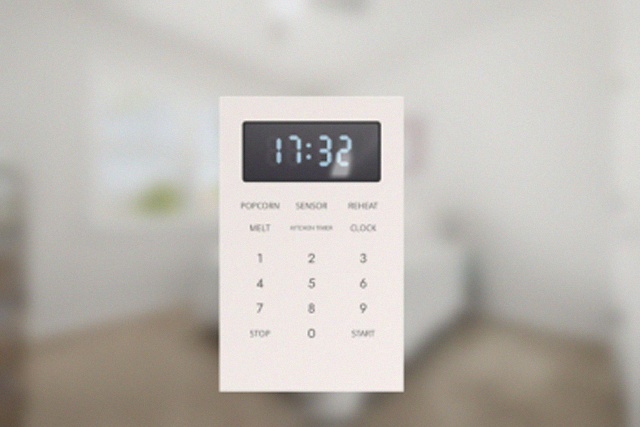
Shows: T17:32
